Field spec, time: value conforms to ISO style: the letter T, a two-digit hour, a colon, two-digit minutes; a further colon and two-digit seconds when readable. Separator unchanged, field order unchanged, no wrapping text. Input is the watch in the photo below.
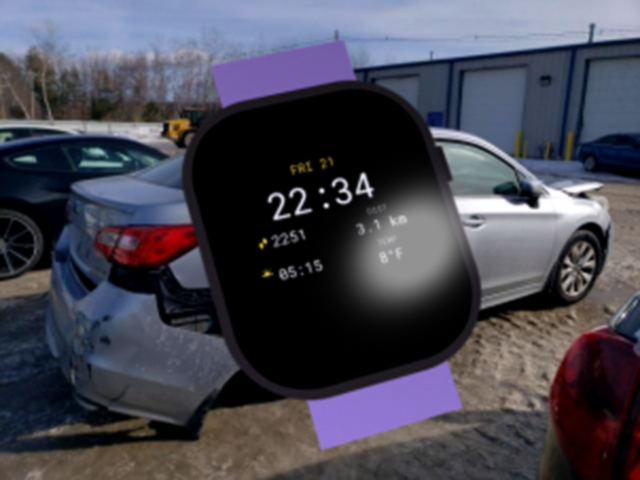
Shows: T22:34
